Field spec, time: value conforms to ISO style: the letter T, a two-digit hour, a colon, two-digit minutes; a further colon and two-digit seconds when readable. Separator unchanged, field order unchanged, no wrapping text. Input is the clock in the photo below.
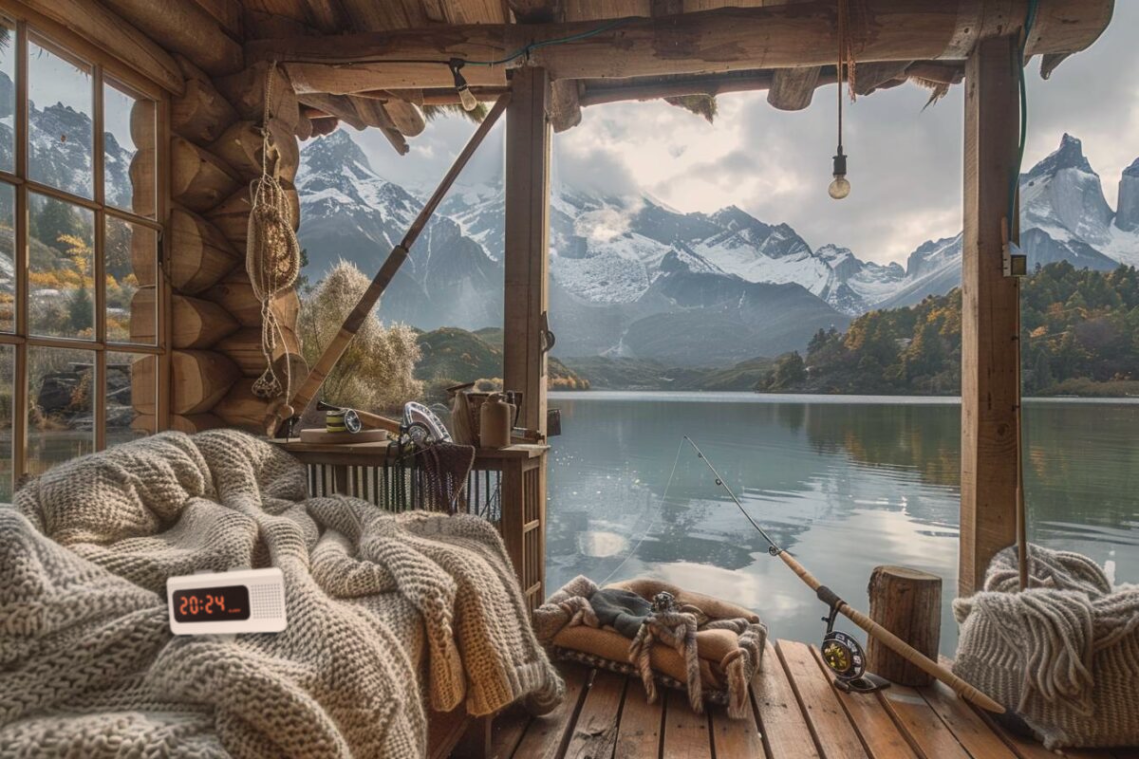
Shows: T20:24
